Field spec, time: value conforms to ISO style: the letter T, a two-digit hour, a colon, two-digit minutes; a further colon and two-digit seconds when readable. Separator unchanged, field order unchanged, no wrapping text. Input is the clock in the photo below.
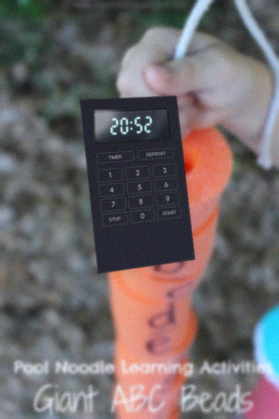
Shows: T20:52
